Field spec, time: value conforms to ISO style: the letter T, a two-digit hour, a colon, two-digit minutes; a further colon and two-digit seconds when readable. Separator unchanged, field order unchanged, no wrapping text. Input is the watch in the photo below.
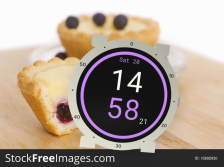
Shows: T14:58:21
